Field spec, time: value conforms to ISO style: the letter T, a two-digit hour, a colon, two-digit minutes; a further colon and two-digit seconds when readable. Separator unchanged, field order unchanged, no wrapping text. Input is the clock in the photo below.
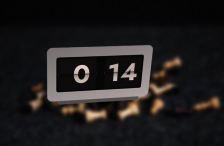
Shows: T00:14
